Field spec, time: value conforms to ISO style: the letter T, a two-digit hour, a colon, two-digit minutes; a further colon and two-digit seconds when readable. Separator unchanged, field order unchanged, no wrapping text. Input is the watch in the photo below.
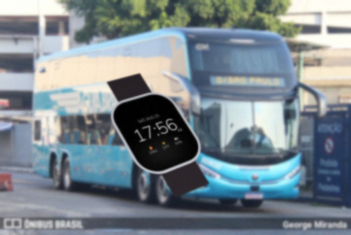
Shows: T17:56
